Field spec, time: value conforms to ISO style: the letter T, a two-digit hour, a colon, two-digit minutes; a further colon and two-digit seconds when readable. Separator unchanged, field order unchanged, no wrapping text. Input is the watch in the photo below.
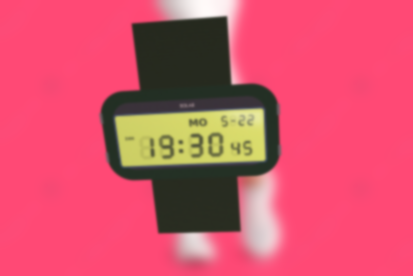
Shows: T19:30:45
